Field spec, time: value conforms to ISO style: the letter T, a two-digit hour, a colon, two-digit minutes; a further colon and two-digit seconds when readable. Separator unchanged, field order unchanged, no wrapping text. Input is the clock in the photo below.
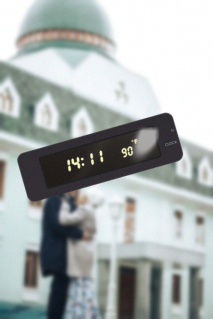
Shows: T14:11
